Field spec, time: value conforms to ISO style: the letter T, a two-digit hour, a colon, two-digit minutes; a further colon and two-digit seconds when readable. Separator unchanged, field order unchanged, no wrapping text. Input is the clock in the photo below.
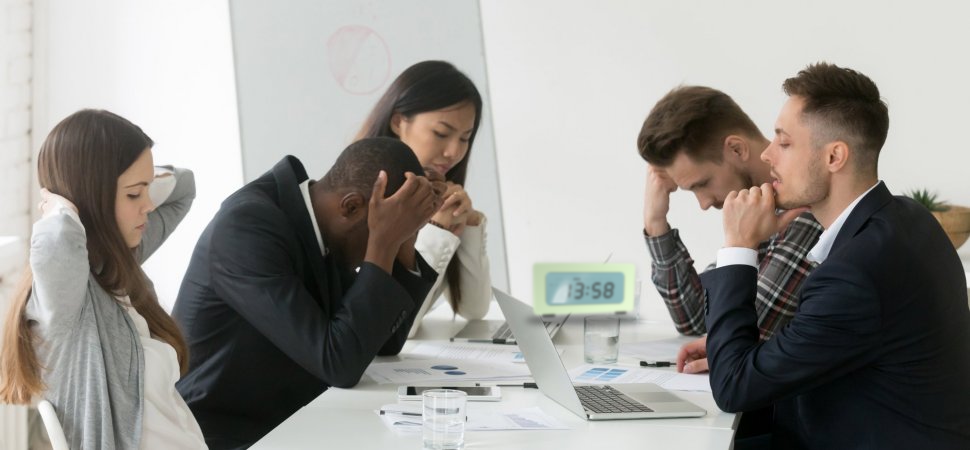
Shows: T13:58
